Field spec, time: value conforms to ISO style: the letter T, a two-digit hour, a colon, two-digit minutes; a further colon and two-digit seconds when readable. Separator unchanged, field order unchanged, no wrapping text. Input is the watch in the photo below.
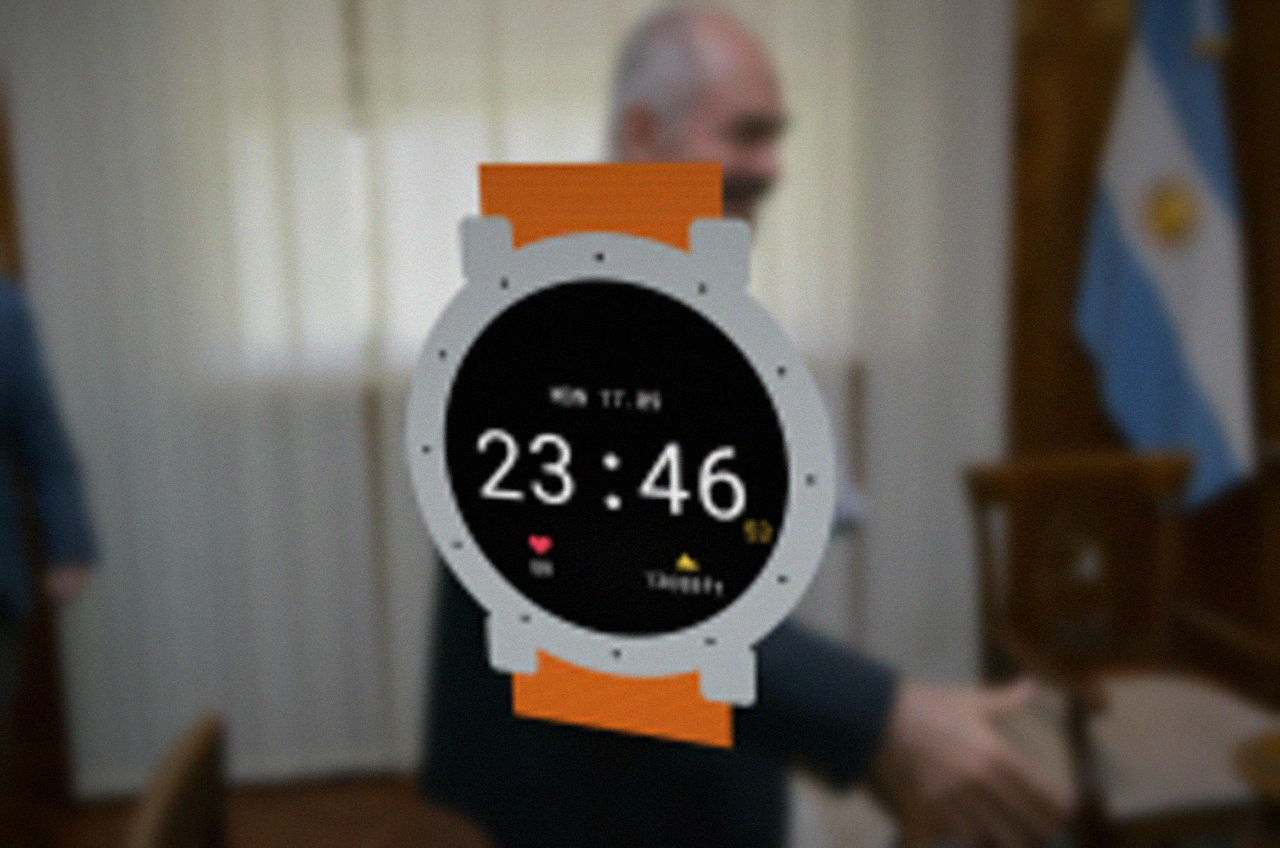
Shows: T23:46
